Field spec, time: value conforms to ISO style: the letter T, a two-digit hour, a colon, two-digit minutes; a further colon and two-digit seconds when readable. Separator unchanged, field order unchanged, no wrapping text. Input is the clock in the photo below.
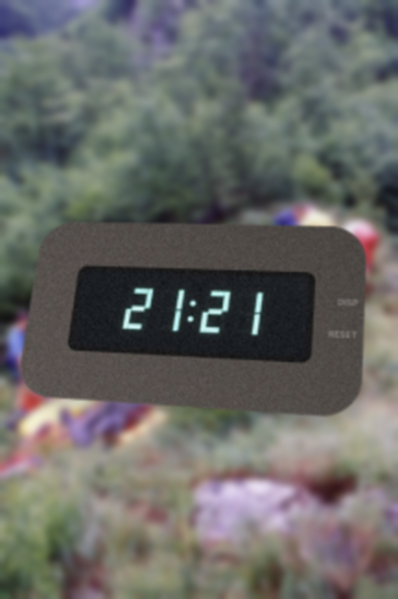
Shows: T21:21
